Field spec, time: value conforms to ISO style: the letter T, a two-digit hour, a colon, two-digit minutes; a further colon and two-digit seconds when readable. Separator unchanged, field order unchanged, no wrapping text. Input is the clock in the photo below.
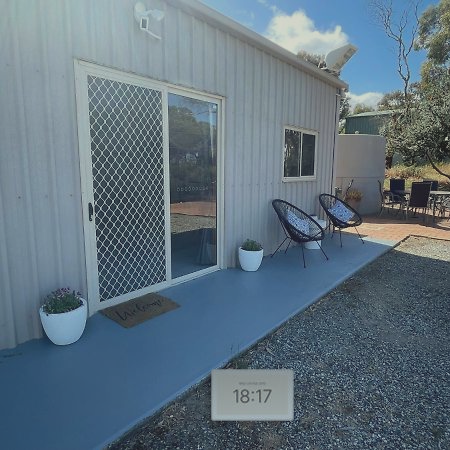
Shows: T18:17
